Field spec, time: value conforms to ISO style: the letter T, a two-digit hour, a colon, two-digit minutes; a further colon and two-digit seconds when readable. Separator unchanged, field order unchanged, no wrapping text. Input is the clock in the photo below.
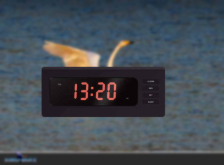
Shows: T13:20
